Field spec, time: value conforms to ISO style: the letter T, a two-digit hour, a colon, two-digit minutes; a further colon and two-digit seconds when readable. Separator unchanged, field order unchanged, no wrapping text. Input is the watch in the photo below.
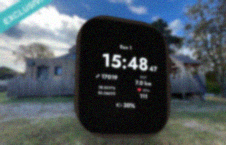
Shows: T15:48
